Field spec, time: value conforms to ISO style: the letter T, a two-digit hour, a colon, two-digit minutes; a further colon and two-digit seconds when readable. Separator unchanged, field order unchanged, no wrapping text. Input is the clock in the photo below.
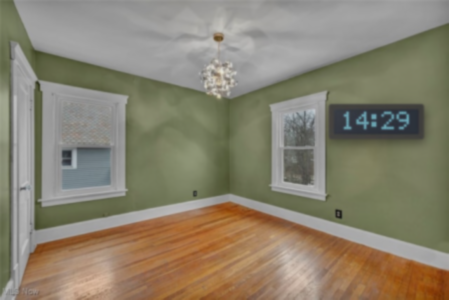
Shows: T14:29
